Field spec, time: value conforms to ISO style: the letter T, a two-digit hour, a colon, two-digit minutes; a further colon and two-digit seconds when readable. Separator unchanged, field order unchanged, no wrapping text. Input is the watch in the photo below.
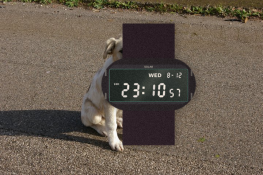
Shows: T23:10:57
